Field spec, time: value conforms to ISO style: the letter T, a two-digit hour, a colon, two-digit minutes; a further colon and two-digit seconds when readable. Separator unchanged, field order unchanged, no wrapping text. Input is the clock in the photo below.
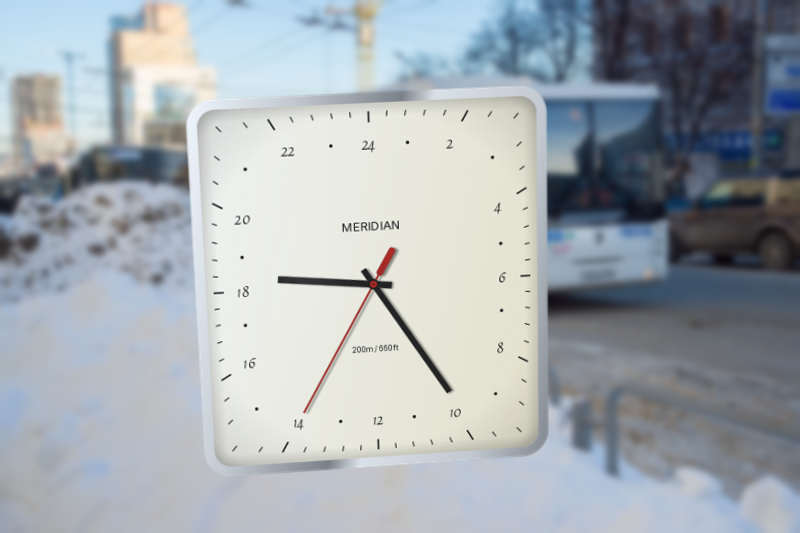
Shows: T18:24:35
